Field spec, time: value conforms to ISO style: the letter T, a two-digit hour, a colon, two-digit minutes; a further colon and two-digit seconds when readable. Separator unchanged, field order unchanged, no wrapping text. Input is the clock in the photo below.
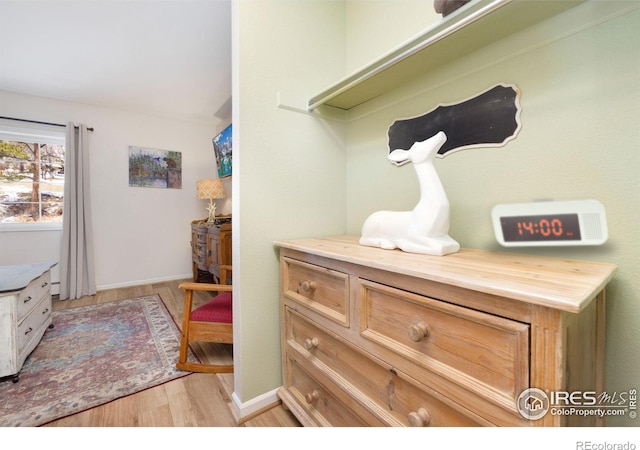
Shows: T14:00
